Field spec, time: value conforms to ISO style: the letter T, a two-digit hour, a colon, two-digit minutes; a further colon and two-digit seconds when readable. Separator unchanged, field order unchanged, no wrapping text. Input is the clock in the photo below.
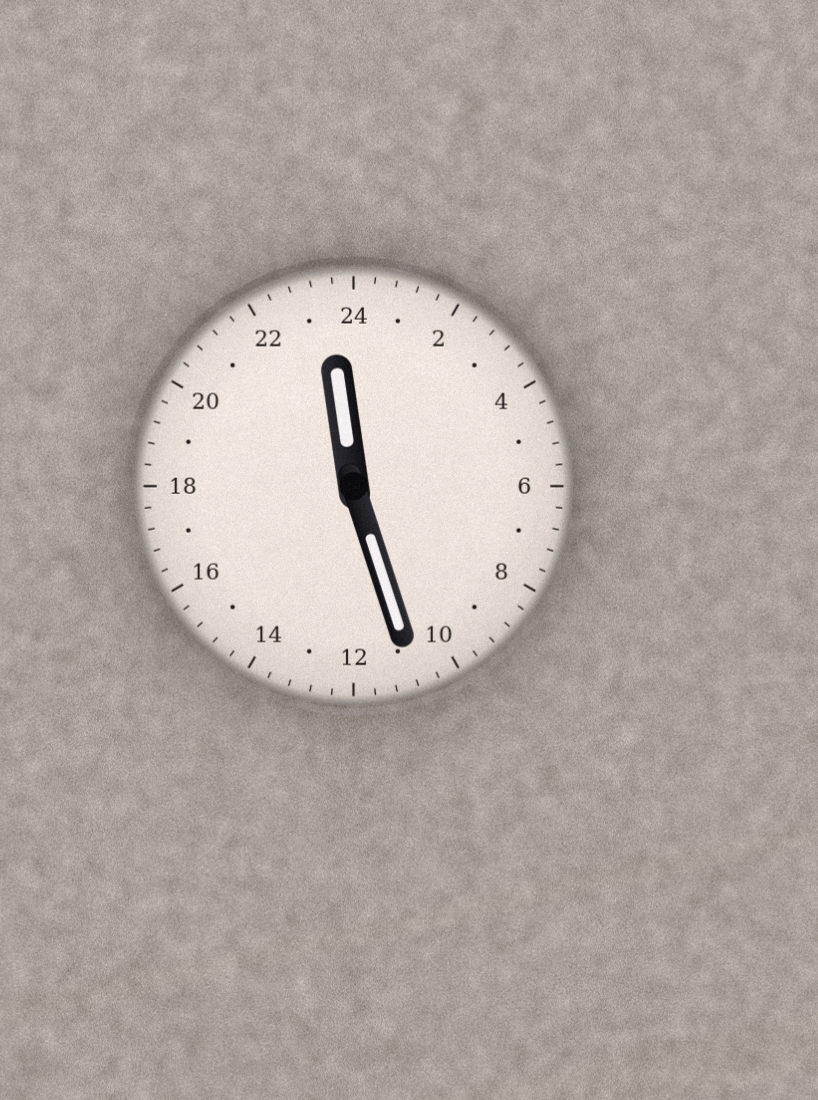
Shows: T23:27
